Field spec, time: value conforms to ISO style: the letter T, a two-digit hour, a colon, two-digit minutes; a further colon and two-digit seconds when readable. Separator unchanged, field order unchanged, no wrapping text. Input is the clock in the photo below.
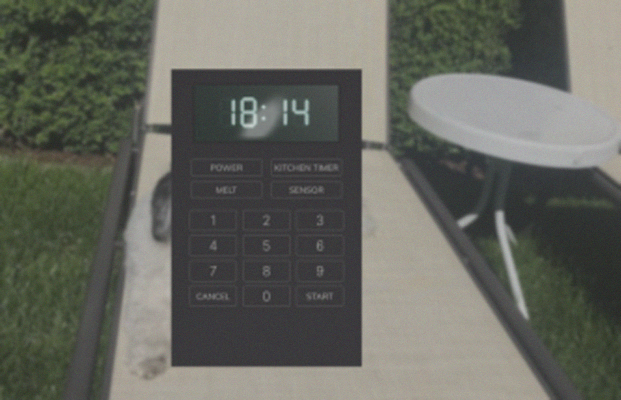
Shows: T18:14
